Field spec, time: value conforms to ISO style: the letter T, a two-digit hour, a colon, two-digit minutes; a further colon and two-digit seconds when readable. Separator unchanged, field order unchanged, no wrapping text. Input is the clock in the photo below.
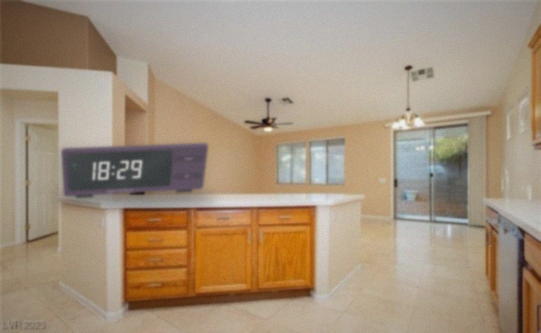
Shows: T18:29
